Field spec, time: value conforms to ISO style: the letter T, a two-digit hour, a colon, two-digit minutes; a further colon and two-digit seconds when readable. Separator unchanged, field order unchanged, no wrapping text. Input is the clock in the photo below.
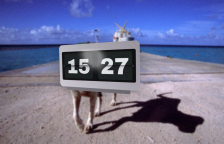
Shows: T15:27
